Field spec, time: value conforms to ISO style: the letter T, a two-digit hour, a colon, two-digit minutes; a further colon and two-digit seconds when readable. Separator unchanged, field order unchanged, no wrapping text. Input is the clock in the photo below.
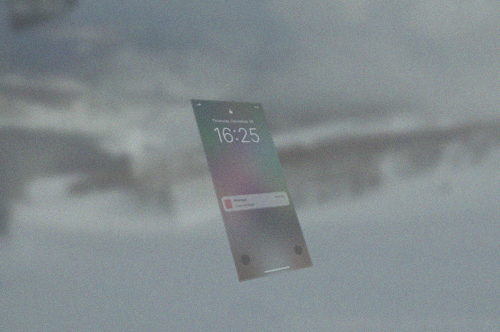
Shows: T16:25
